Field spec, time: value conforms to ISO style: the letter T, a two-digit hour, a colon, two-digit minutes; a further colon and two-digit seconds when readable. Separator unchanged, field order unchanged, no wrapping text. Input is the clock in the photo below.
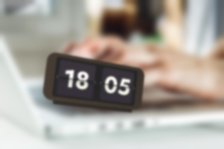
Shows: T18:05
